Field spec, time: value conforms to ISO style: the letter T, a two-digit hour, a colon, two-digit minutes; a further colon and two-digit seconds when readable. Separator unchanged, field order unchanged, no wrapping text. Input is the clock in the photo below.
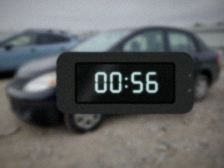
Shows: T00:56
